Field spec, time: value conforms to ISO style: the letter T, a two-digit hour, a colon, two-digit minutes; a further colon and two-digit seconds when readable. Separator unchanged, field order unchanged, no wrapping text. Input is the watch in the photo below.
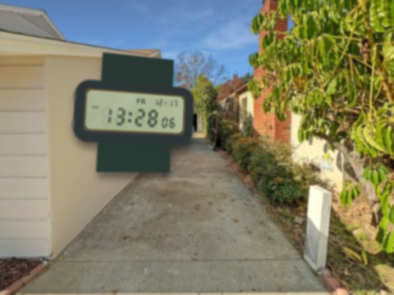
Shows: T13:28:06
